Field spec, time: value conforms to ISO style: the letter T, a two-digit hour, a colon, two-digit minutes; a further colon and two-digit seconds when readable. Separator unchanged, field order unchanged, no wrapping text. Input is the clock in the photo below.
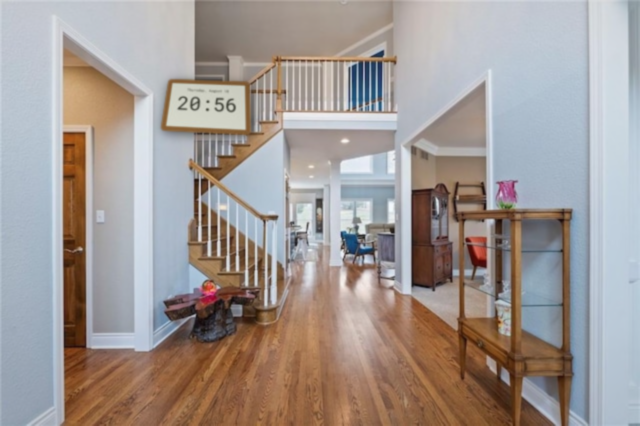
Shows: T20:56
